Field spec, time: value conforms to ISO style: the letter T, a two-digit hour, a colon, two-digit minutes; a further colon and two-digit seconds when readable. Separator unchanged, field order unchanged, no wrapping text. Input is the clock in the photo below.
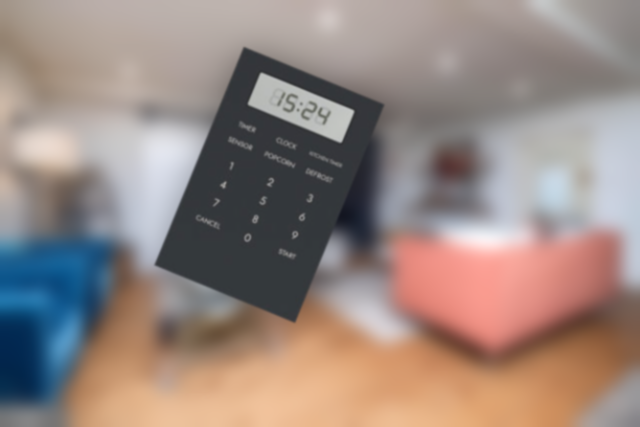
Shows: T15:24
